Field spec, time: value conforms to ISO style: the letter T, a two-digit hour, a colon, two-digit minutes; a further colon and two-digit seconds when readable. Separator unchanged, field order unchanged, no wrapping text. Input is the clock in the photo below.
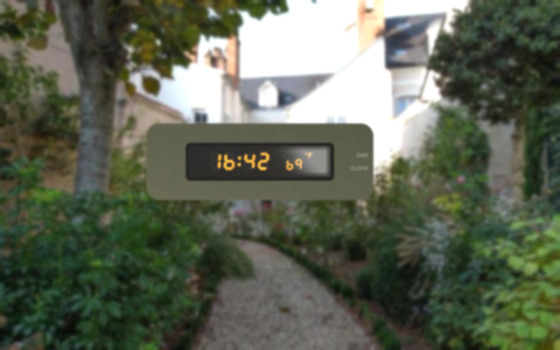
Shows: T16:42
